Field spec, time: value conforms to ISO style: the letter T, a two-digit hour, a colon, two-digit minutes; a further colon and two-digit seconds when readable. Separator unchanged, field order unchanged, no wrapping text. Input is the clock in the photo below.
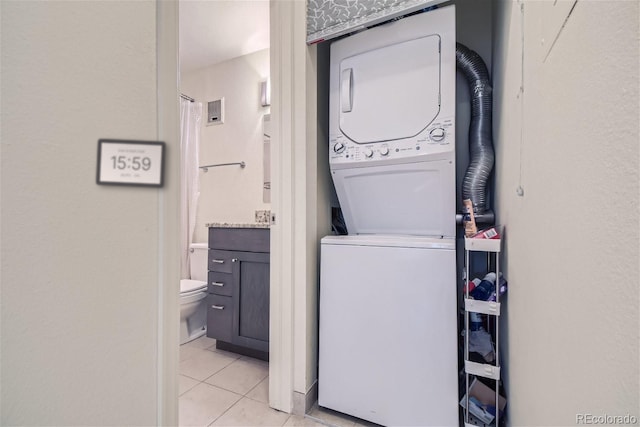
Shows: T15:59
